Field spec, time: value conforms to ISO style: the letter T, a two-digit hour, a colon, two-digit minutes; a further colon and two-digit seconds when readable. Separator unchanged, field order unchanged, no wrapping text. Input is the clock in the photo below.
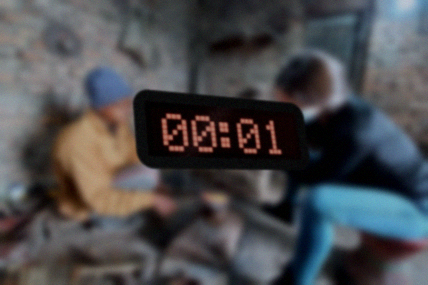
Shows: T00:01
